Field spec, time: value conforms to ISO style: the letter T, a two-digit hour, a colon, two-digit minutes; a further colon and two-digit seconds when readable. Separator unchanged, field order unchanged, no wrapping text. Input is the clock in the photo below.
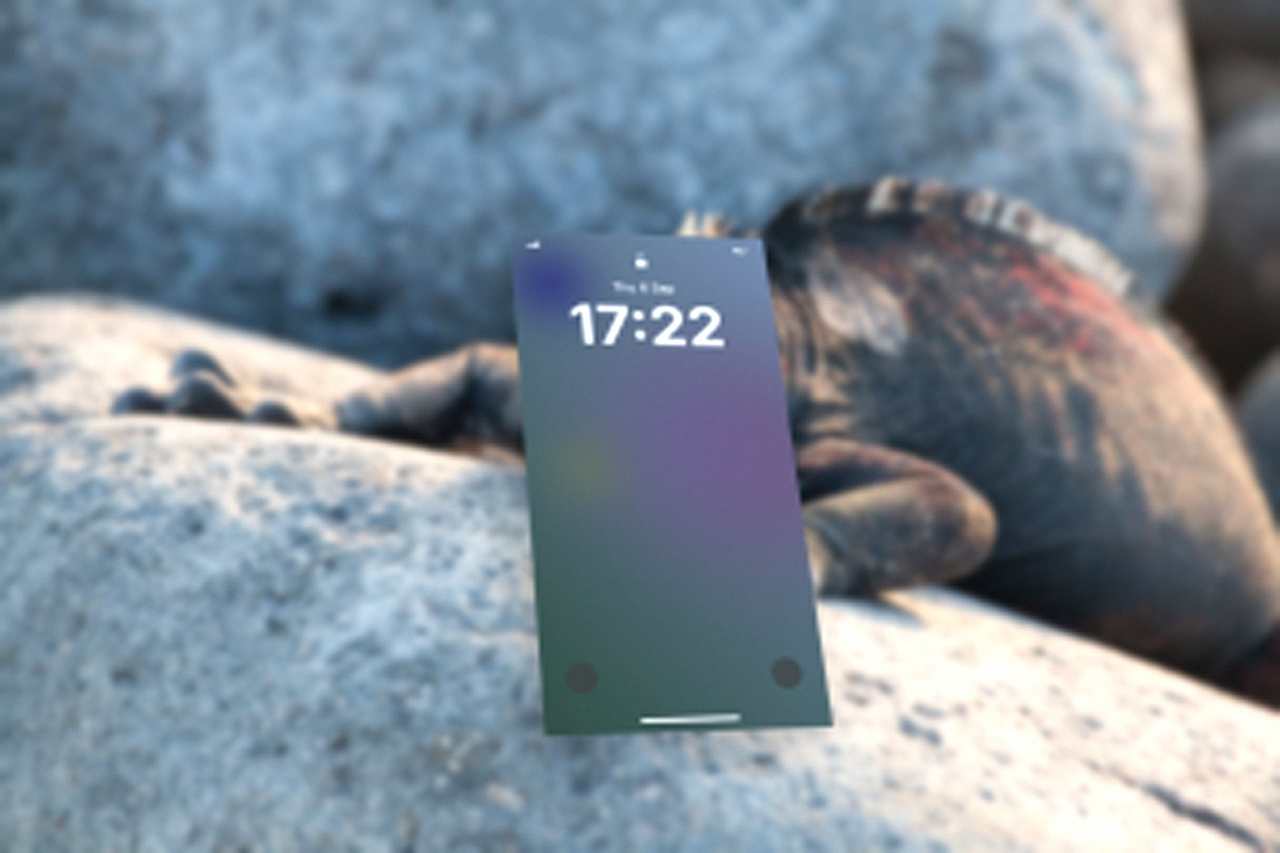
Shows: T17:22
